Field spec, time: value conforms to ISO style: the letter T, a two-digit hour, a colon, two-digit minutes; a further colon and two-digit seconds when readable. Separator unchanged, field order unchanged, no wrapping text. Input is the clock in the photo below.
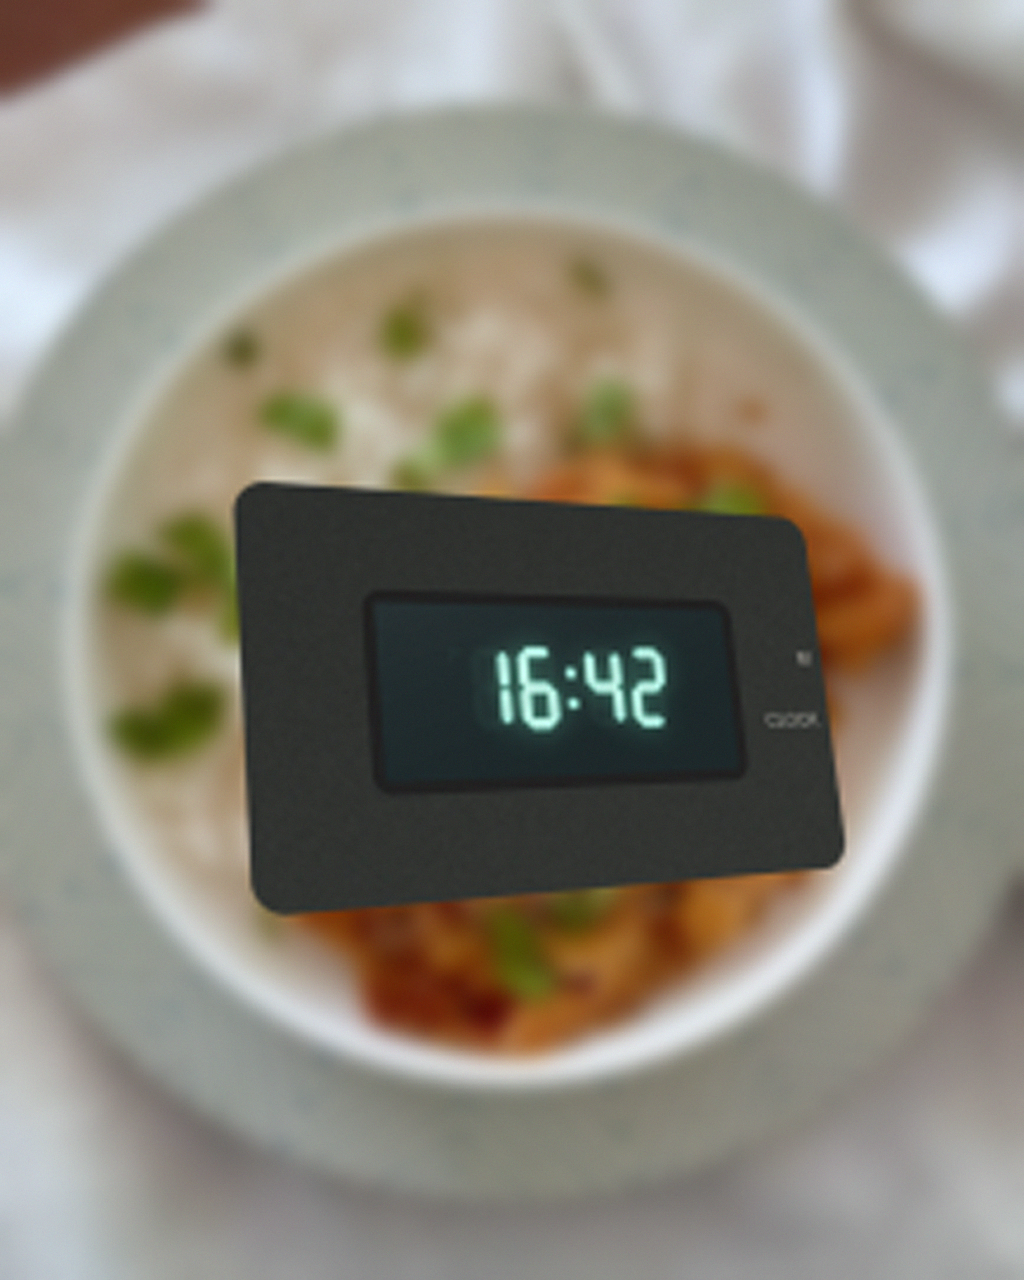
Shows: T16:42
